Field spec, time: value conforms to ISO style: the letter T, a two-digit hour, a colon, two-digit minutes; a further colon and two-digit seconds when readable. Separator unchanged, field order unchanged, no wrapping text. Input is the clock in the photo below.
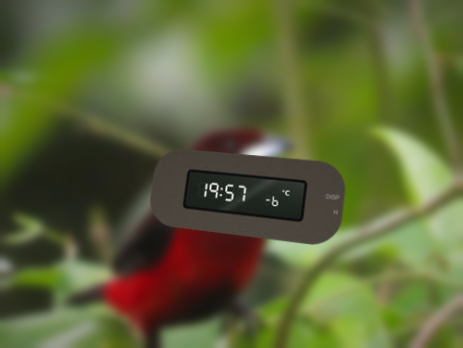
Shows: T19:57
